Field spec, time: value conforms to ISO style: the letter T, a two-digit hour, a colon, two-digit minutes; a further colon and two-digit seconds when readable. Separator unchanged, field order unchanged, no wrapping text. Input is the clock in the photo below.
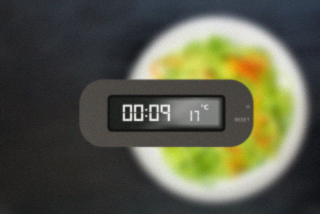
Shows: T00:09
